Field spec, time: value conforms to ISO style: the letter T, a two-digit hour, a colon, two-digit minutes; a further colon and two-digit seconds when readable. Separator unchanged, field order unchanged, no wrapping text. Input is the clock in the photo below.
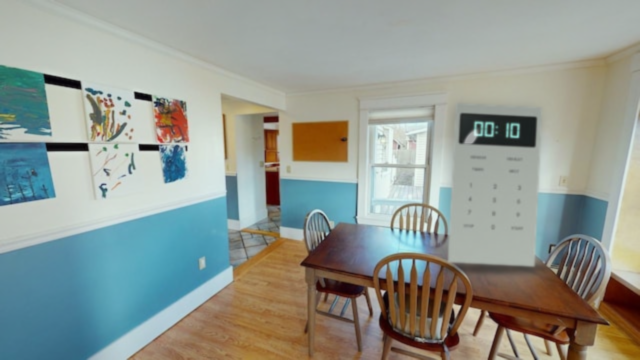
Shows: T00:10
